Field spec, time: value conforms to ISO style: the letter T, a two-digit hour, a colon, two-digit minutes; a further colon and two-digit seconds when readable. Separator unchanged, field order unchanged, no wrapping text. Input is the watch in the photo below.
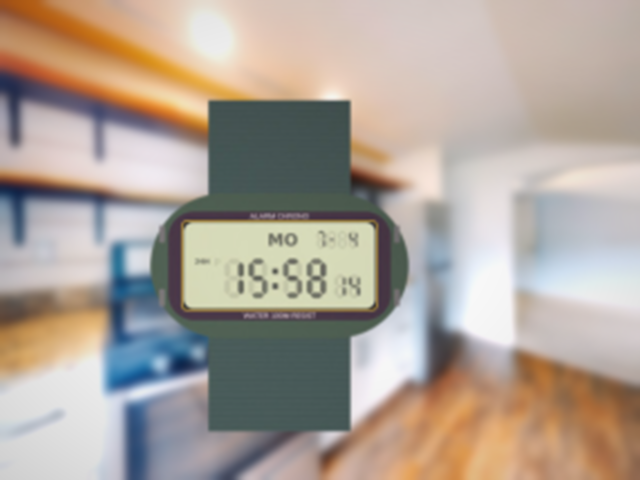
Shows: T15:58:14
